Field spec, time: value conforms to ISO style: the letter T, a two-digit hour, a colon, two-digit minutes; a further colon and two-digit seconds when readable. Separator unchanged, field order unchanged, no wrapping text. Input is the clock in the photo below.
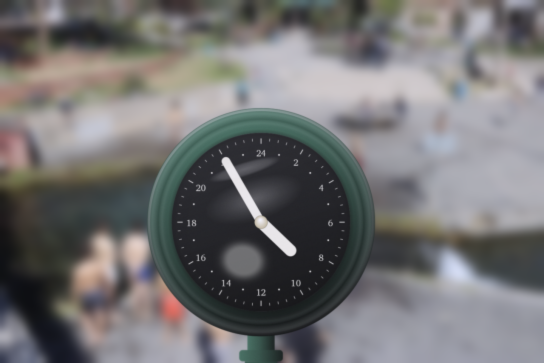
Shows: T08:55
